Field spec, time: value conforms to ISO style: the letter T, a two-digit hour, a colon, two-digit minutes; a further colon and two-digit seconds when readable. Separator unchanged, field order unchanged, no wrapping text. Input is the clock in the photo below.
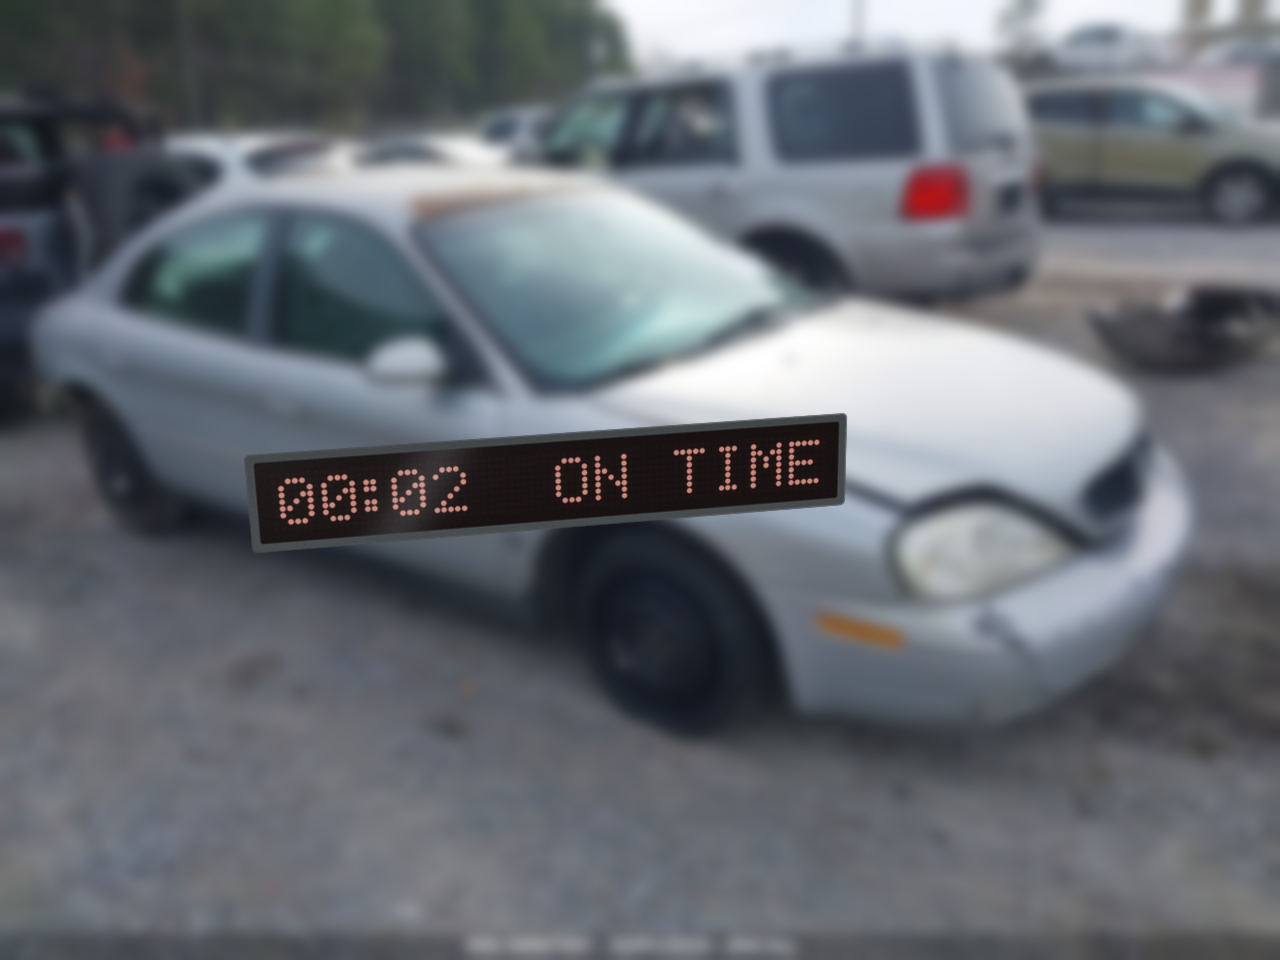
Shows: T00:02
